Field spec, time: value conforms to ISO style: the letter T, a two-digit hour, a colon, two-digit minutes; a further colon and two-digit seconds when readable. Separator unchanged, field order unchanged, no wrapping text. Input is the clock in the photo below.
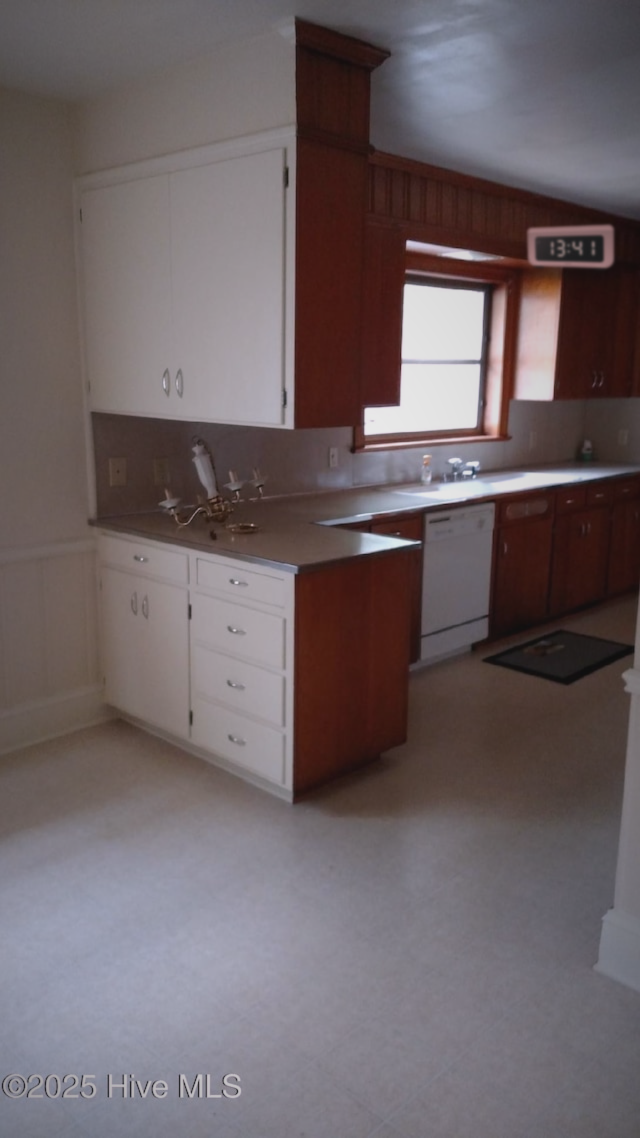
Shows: T13:41
